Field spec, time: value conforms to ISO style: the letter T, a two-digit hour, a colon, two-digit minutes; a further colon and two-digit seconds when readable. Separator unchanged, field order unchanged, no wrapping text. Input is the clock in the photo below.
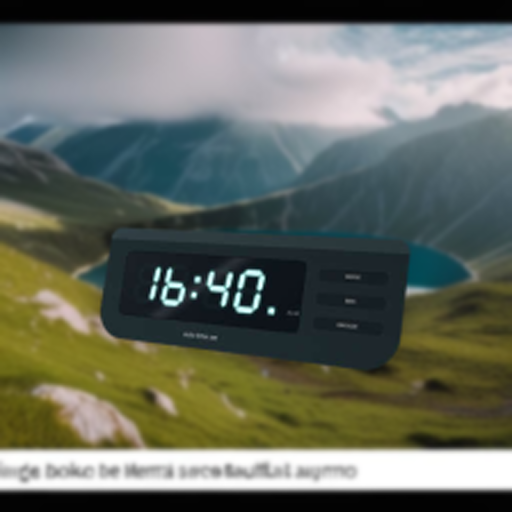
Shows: T16:40
